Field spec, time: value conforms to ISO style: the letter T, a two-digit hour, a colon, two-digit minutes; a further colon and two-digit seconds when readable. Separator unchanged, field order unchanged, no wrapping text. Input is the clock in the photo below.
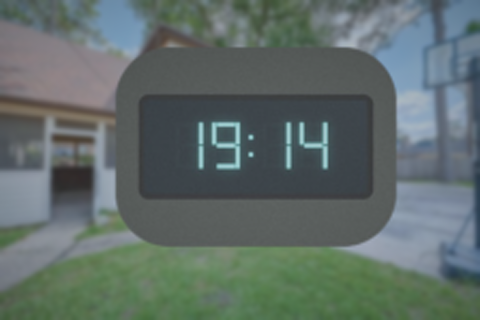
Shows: T19:14
